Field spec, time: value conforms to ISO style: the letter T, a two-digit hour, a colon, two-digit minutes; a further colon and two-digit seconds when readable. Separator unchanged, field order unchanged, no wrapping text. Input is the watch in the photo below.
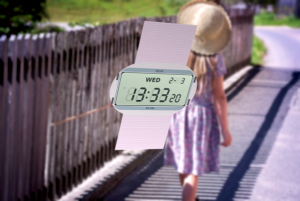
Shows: T13:33:20
